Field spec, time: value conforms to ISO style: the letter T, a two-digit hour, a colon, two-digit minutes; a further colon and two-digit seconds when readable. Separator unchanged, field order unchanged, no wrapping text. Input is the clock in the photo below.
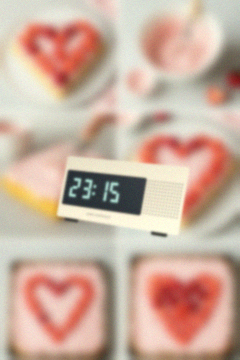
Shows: T23:15
